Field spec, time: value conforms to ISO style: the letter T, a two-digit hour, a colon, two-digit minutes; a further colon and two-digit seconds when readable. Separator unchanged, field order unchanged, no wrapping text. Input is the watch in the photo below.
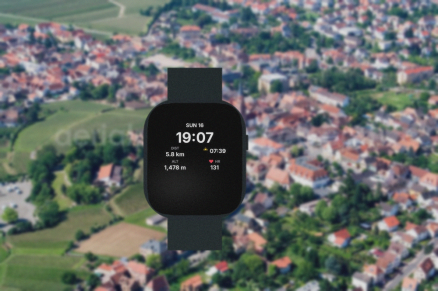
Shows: T19:07
